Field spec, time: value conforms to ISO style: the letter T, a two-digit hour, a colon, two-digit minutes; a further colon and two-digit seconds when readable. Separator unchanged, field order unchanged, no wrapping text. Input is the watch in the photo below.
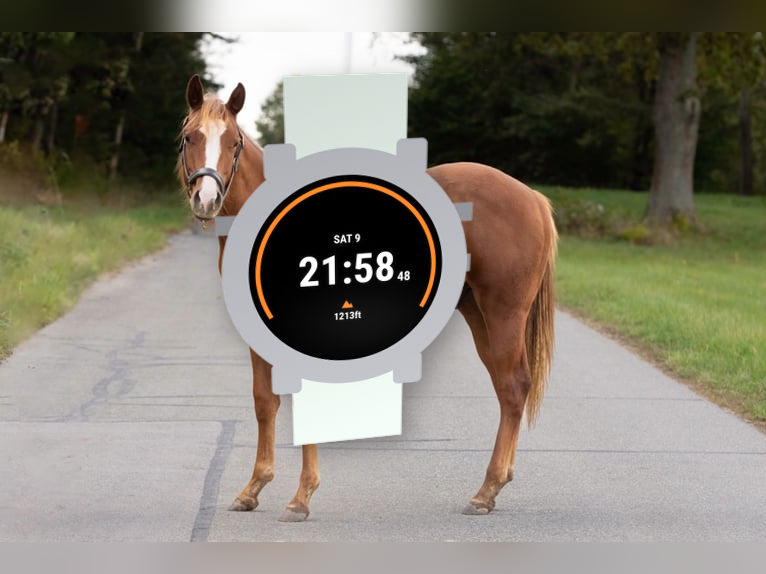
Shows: T21:58:48
